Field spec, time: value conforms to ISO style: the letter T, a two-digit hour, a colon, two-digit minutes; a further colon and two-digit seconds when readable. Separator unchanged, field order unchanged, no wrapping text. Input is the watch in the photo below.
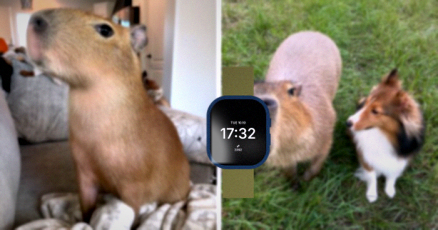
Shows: T17:32
